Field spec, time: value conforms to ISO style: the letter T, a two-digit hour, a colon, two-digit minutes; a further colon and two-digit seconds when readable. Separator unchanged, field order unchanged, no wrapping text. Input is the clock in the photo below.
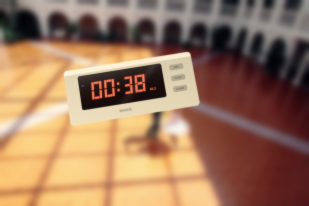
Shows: T00:38
